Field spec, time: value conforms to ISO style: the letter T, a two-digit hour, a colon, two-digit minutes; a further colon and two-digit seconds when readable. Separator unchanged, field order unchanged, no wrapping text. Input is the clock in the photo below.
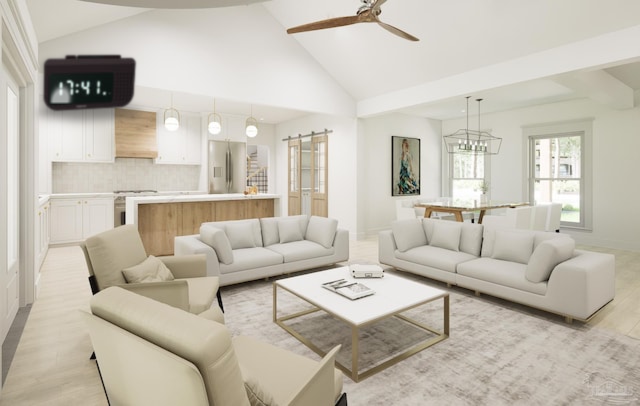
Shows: T17:41
